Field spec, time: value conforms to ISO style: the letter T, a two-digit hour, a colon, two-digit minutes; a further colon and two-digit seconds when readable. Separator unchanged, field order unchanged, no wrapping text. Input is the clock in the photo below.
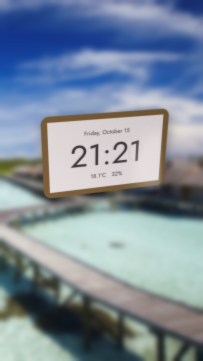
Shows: T21:21
